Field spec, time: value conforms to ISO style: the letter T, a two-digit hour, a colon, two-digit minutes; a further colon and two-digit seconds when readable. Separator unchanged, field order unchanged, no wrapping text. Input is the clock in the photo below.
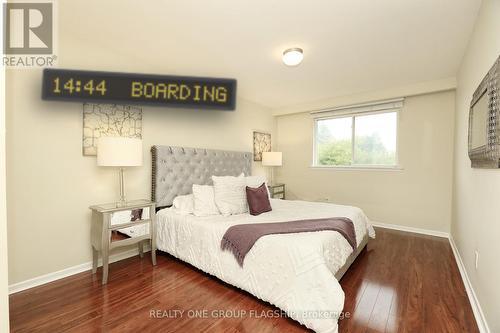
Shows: T14:44
